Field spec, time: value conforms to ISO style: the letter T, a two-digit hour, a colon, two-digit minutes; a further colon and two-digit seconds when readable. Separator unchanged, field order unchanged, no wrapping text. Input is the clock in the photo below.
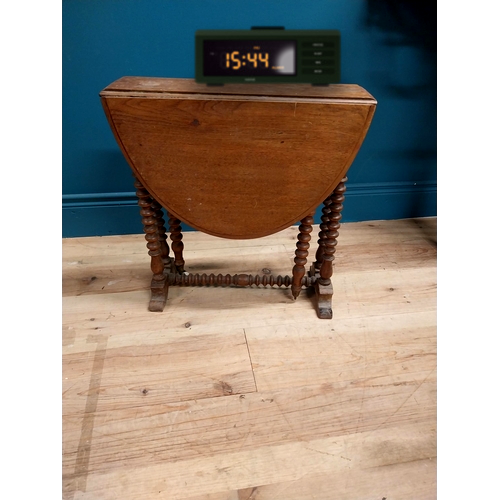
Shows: T15:44
